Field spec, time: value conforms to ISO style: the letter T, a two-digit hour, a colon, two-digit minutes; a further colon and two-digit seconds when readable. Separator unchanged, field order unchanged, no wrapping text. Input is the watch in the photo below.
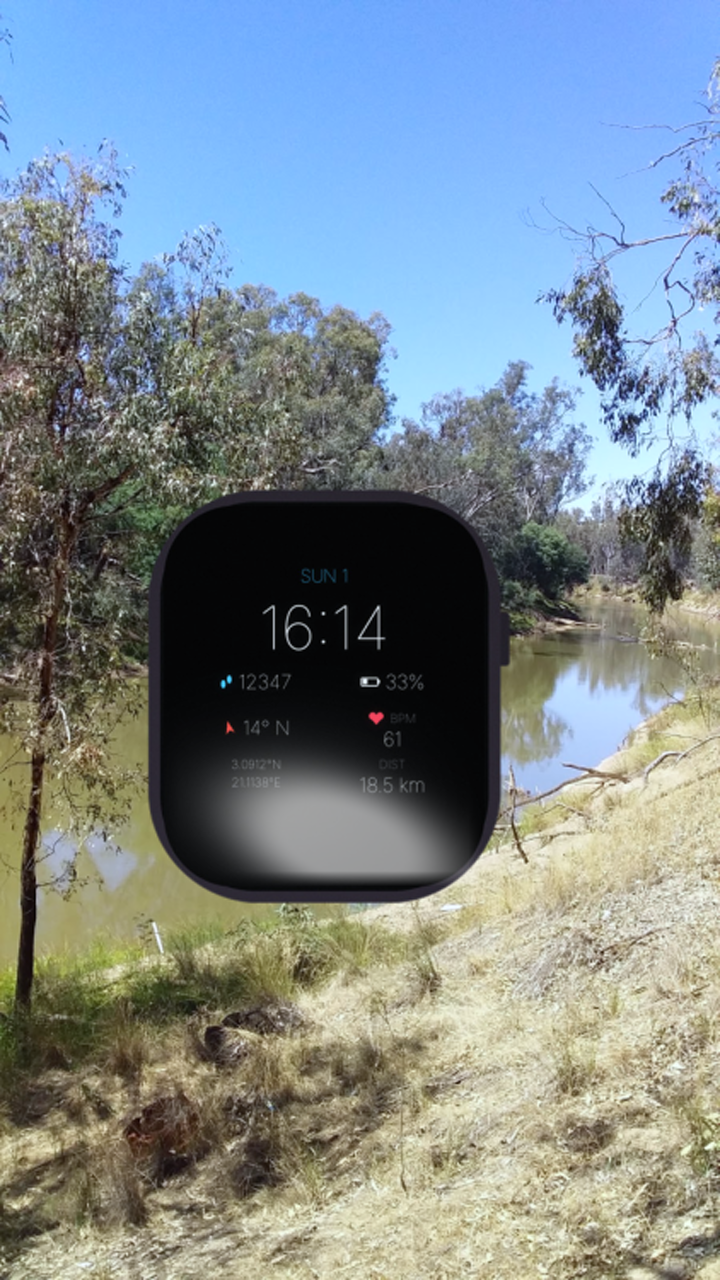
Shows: T16:14
